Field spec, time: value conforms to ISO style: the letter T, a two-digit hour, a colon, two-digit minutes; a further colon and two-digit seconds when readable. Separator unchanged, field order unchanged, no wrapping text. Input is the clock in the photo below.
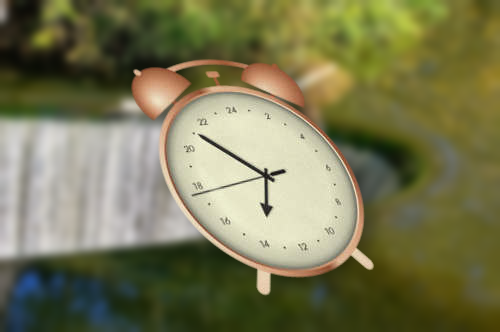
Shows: T13:52:44
